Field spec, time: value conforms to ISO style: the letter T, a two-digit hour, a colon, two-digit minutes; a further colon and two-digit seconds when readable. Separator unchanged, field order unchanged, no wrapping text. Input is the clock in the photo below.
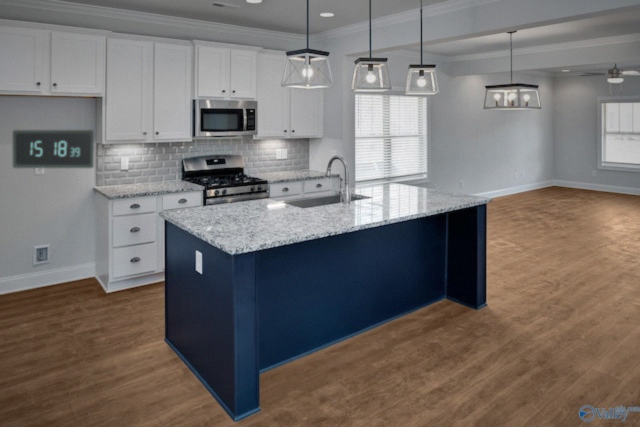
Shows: T15:18
